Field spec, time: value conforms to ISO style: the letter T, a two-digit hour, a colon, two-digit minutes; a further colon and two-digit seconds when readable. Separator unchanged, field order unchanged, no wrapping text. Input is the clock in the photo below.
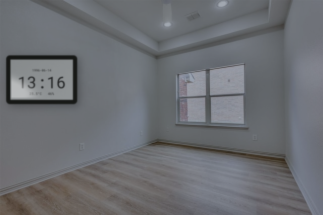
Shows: T13:16
